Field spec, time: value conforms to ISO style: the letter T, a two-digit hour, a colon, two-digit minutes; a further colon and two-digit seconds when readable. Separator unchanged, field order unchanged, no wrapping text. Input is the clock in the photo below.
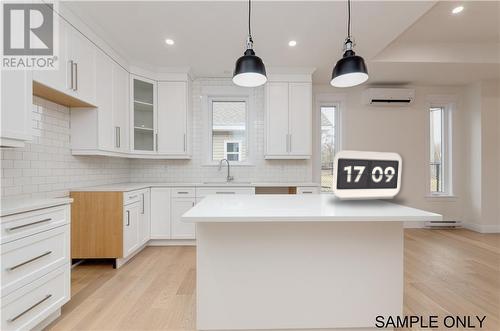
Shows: T17:09
